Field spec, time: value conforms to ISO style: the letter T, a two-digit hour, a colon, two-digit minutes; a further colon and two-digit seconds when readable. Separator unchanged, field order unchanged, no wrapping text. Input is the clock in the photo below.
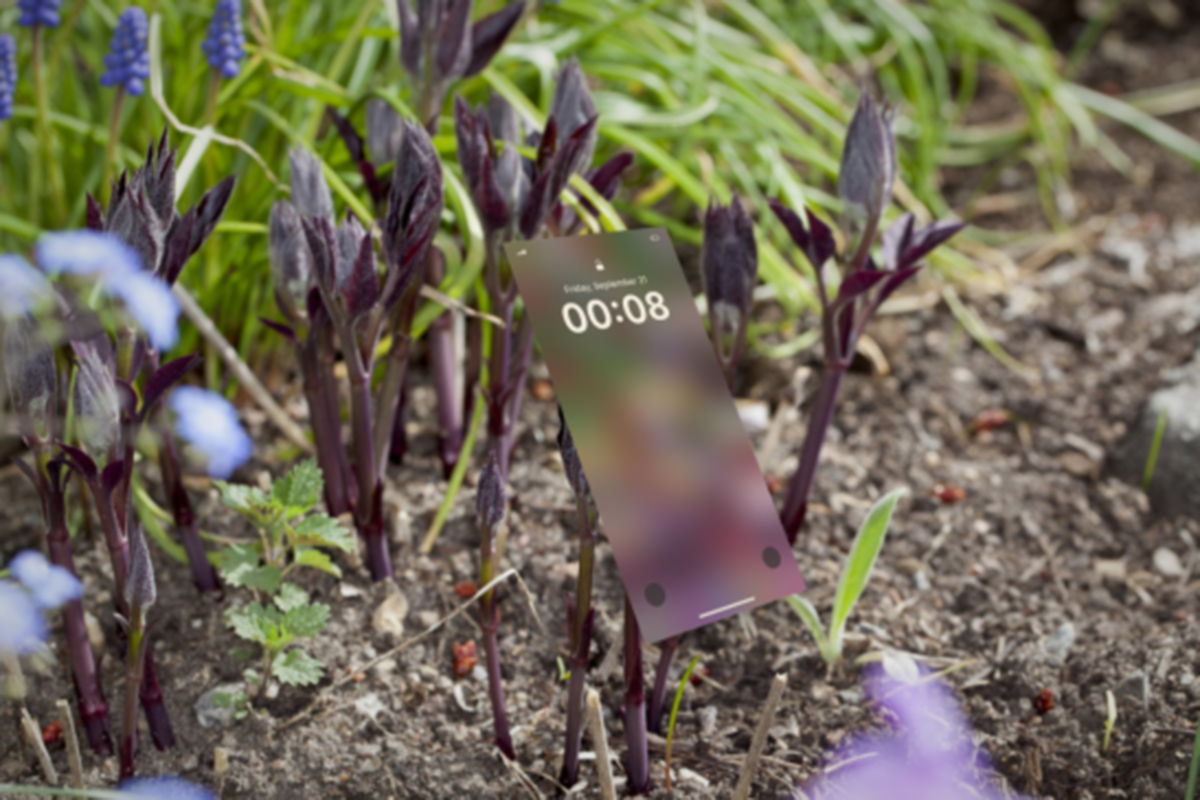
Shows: T00:08
